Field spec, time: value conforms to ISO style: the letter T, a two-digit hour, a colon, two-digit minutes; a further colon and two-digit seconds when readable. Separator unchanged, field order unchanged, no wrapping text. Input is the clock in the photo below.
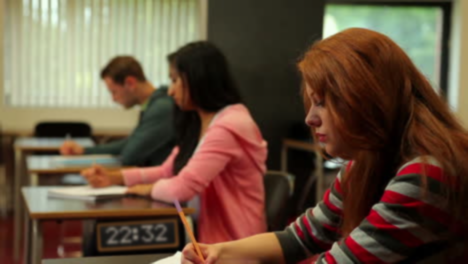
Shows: T22:32
